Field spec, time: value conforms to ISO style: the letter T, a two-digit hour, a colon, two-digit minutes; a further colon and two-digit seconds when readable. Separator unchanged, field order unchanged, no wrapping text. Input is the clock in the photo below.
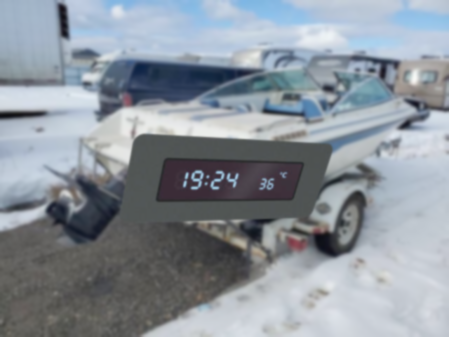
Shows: T19:24
